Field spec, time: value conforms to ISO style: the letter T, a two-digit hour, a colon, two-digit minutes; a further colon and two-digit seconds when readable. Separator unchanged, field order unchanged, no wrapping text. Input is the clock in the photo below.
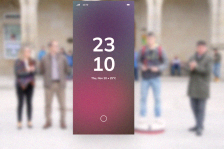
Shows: T23:10
